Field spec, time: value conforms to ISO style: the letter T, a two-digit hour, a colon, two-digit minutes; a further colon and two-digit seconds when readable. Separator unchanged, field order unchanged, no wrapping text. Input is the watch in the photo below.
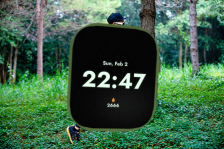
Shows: T22:47
